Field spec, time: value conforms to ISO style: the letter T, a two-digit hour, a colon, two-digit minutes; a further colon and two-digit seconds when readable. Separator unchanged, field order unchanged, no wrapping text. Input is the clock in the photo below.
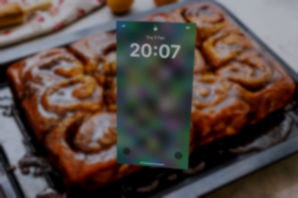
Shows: T20:07
